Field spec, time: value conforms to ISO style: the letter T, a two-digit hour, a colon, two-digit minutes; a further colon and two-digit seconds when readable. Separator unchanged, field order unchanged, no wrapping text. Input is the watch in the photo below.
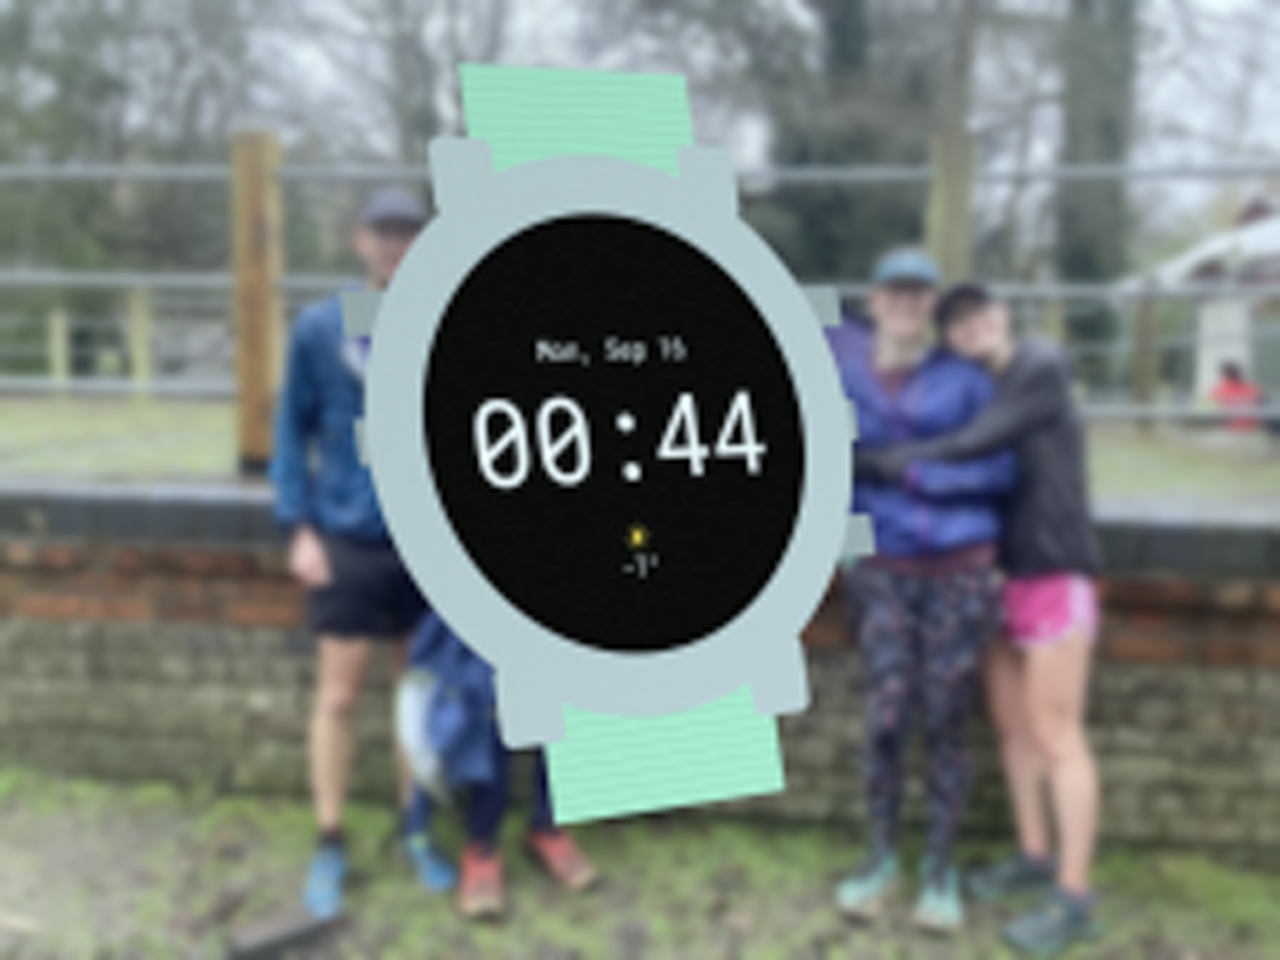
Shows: T00:44
